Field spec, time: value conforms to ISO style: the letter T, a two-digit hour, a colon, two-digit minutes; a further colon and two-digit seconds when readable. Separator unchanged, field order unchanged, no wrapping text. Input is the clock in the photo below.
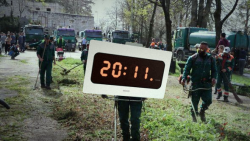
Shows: T20:11
